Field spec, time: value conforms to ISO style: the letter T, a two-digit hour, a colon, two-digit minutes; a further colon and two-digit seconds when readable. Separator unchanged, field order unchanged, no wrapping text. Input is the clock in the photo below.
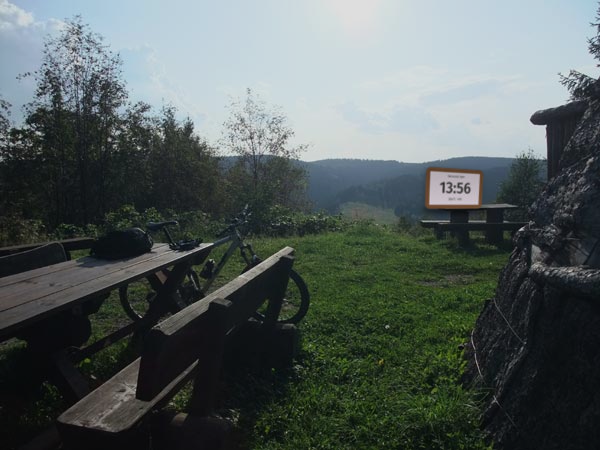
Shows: T13:56
